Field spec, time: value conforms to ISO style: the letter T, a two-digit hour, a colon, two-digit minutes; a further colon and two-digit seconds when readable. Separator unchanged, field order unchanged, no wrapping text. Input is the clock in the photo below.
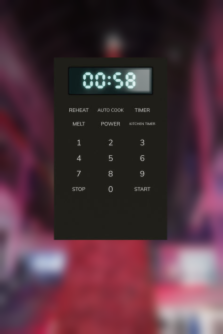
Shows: T00:58
